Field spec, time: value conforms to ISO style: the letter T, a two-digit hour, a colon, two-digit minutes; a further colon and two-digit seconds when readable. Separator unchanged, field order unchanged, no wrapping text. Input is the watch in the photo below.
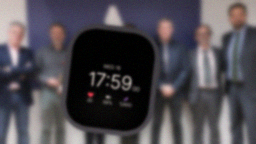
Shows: T17:59
